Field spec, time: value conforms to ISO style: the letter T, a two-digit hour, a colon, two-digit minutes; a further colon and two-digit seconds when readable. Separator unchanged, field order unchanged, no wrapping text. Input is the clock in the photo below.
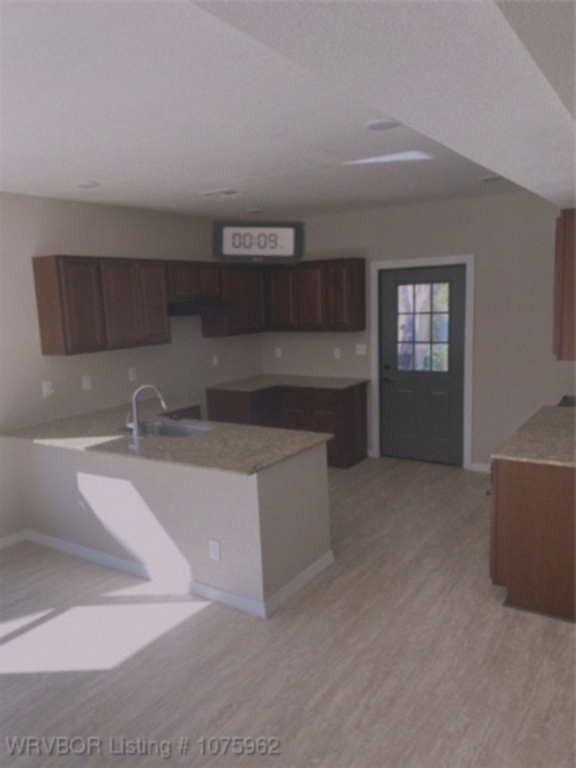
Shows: T00:09
